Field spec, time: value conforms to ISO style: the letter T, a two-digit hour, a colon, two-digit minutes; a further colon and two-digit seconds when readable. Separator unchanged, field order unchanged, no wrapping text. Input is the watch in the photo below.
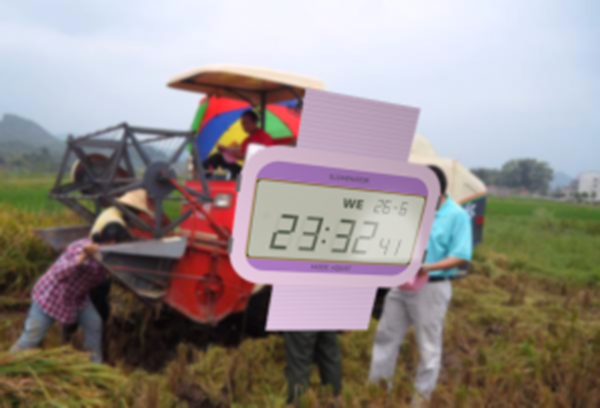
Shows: T23:32:41
